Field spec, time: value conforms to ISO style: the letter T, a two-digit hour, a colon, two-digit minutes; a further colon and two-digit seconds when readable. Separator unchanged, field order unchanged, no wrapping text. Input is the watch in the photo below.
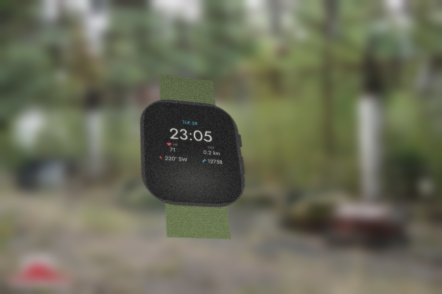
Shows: T23:05
